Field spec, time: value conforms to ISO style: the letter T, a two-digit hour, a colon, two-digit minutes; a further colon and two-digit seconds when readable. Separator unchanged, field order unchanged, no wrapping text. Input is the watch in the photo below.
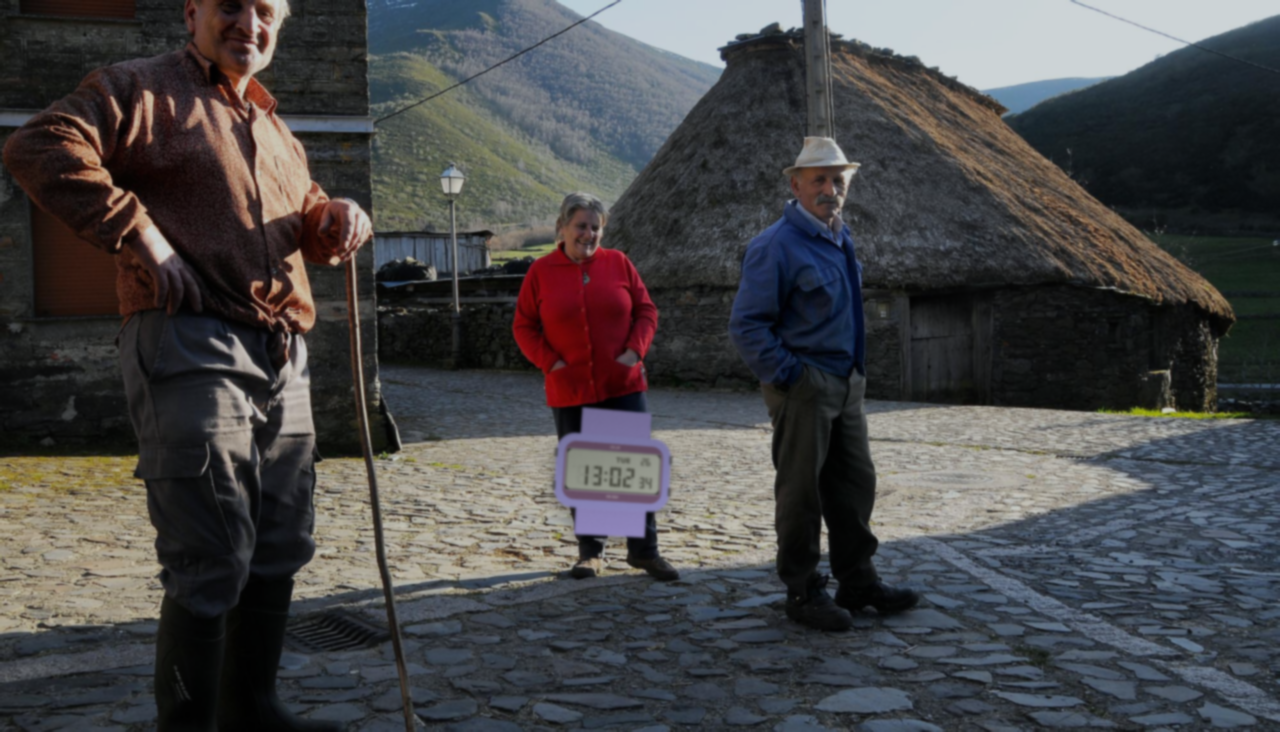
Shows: T13:02
